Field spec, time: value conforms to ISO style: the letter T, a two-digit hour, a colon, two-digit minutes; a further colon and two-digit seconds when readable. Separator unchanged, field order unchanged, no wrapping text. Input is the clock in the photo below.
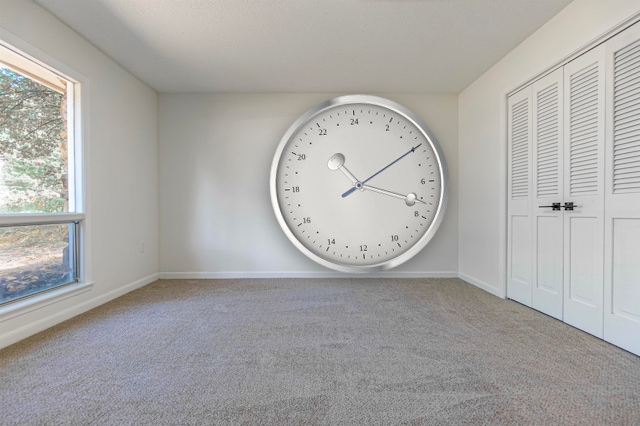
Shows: T21:18:10
